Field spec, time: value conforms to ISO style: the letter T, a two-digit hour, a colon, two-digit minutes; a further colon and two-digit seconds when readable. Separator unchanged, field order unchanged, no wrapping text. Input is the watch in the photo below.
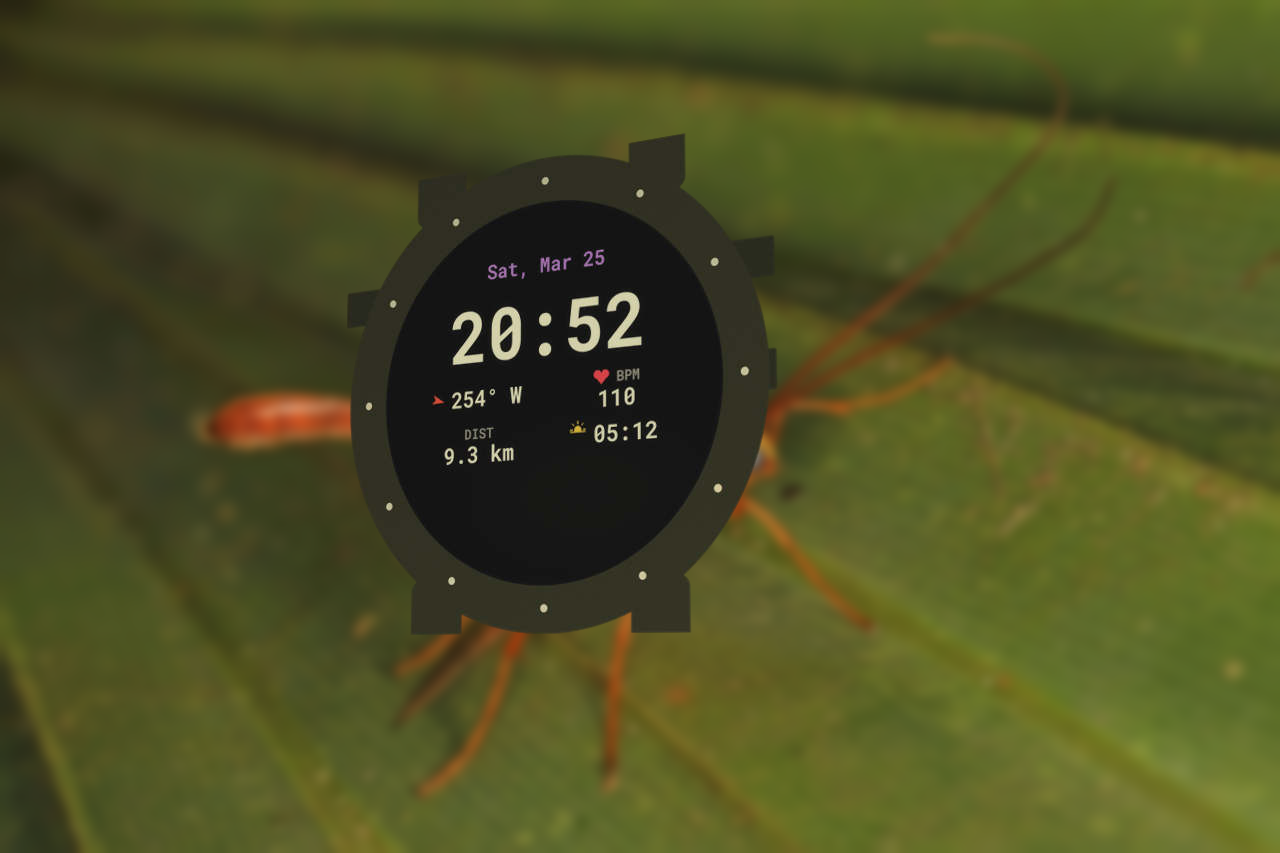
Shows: T20:52
